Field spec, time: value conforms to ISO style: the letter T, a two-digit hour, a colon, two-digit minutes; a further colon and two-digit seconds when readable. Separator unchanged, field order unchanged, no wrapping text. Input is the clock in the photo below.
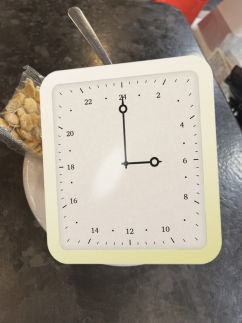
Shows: T06:00
